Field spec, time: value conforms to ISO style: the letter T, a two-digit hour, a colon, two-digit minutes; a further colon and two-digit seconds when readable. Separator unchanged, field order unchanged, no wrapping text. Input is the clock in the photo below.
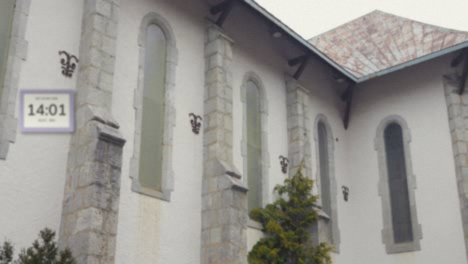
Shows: T14:01
